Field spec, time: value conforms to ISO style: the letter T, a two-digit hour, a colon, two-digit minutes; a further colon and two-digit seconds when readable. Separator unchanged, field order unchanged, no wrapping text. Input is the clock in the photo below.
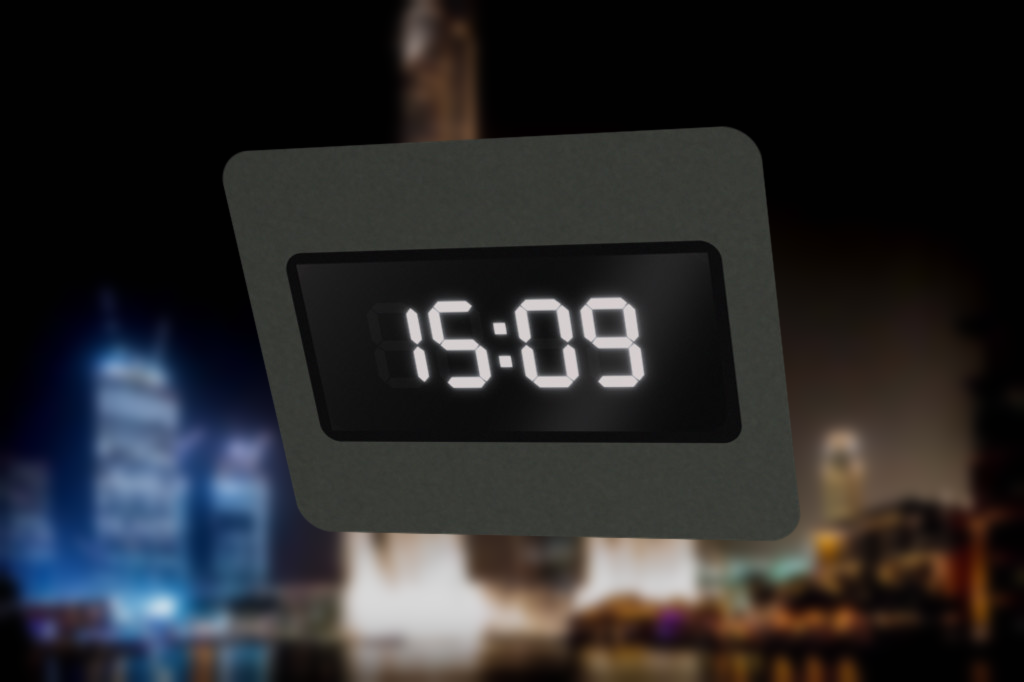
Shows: T15:09
